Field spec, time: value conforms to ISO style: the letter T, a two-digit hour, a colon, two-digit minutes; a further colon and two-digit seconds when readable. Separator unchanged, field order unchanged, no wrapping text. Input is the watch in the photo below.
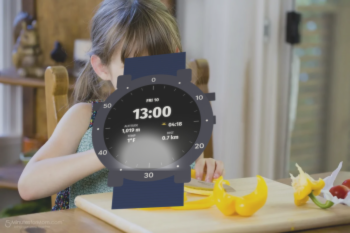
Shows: T13:00
